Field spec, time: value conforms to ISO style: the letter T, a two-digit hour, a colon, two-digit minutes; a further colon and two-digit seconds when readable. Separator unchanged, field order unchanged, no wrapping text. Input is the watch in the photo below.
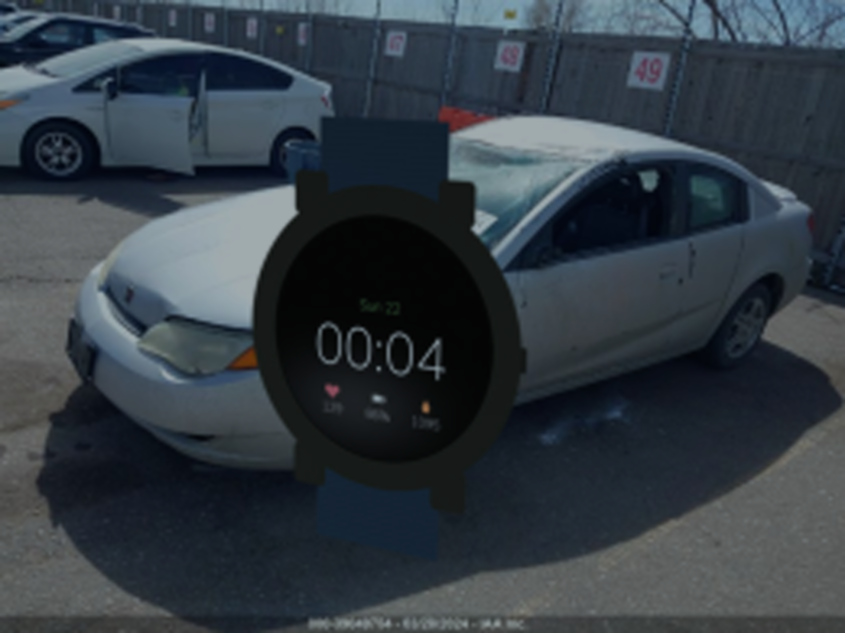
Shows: T00:04
